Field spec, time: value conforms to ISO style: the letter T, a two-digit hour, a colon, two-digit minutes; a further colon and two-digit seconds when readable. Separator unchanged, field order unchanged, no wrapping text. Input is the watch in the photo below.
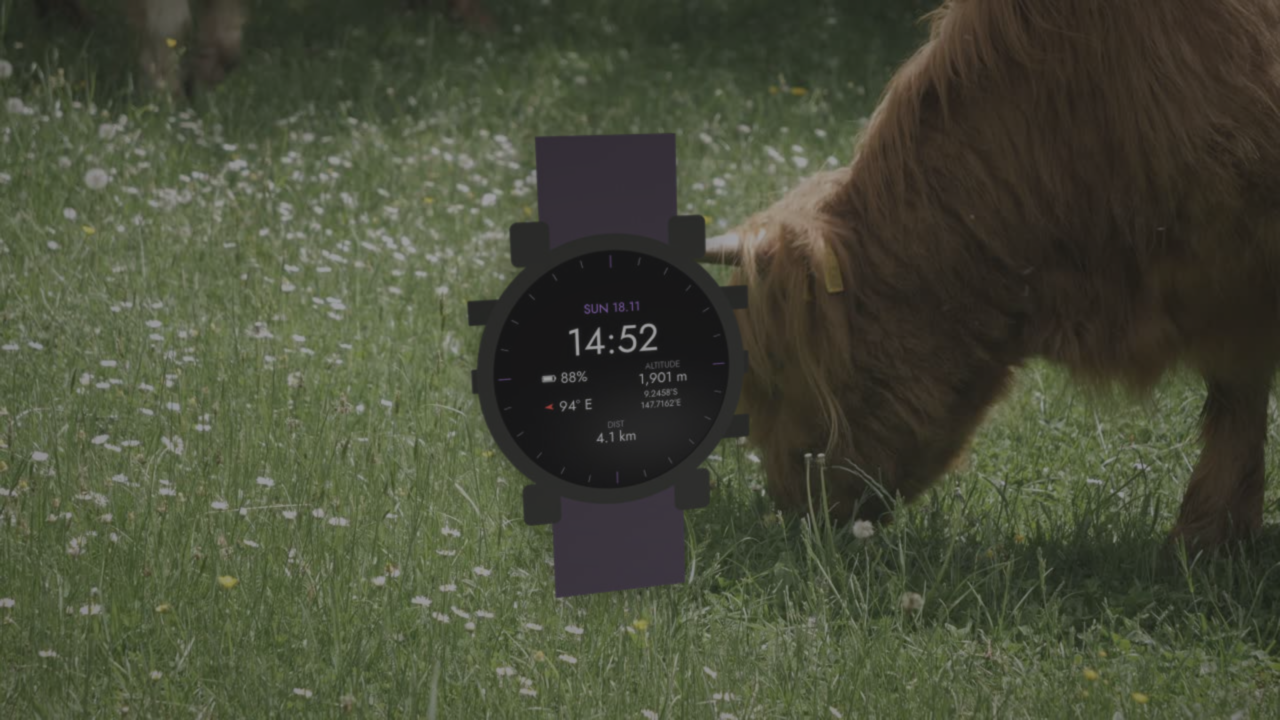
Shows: T14:52
